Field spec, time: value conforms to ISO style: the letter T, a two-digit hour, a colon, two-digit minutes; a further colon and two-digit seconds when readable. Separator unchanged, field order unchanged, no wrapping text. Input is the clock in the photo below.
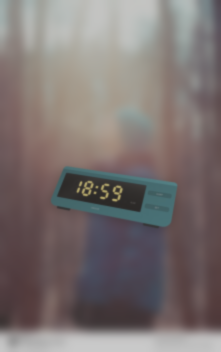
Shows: T18:59
